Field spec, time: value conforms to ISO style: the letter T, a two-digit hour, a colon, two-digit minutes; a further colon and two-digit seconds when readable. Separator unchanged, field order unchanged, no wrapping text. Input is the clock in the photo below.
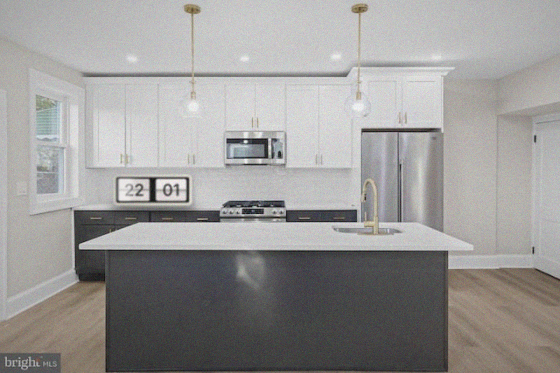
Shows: T22:01
